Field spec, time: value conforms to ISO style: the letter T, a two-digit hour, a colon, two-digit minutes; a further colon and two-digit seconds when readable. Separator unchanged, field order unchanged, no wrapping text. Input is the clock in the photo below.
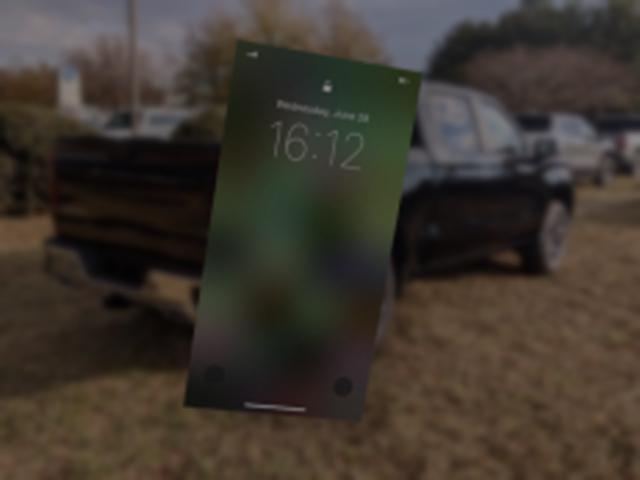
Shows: T16:12
